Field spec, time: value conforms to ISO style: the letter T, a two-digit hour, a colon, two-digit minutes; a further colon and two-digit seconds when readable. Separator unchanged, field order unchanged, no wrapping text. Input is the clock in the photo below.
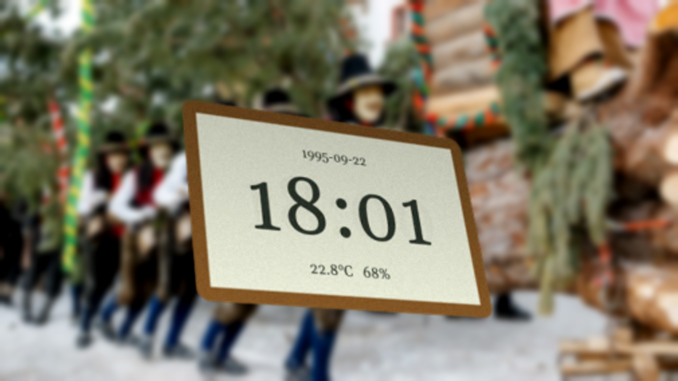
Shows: T18:01
